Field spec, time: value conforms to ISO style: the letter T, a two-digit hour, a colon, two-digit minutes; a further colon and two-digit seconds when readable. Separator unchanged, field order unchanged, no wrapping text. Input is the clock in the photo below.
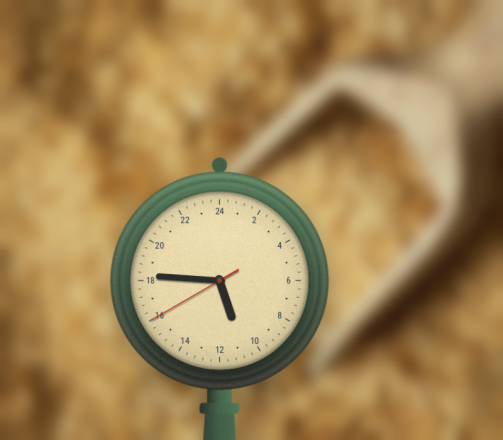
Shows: T10:45:40
